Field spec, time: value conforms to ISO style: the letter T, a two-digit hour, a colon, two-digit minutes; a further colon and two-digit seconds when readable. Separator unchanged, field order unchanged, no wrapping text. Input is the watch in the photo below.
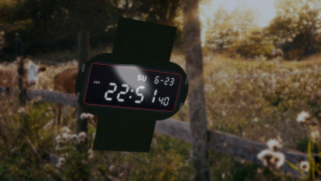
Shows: T22:51
